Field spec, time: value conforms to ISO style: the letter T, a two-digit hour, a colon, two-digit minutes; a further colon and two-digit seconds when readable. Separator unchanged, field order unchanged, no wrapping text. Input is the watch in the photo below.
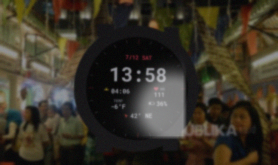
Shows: T13:58
